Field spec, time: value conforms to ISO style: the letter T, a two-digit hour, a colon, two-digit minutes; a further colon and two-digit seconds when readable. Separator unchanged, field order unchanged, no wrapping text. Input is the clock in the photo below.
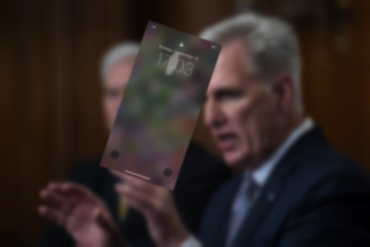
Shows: T17:03
